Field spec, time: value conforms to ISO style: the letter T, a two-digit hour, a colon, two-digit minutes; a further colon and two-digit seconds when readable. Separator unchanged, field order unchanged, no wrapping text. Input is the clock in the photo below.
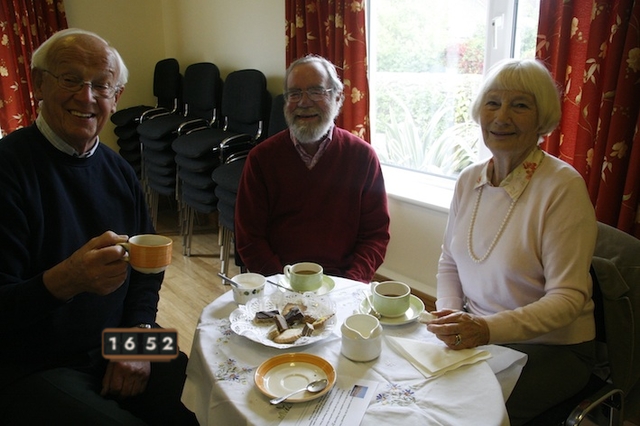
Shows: T16:52
